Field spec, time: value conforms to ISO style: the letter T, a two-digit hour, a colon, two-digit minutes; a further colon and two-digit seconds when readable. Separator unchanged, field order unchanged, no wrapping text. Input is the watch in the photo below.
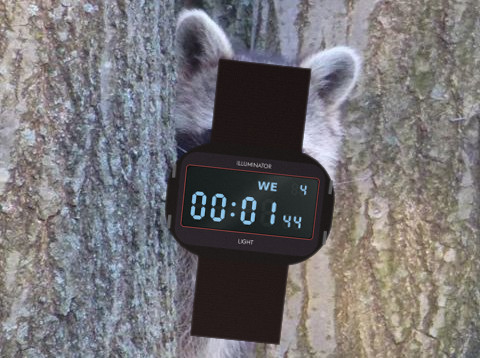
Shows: T00:01:44
